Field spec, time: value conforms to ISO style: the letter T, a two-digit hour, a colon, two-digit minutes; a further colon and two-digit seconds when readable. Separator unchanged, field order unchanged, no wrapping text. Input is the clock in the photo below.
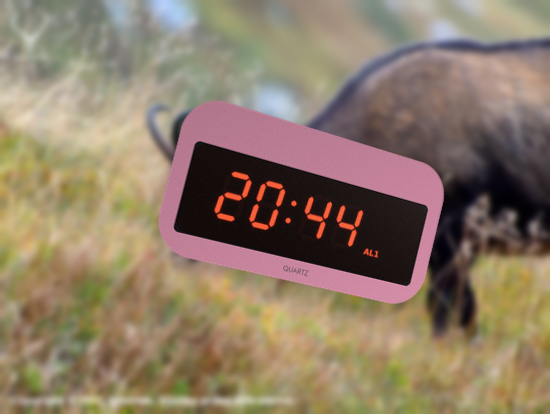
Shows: T20:44
